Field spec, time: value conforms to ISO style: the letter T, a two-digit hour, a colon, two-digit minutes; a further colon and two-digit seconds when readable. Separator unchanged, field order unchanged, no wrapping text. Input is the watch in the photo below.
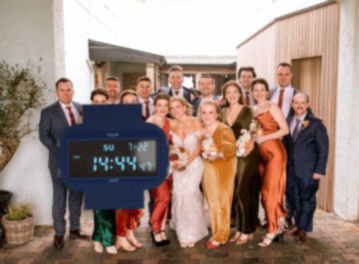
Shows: T14:44
